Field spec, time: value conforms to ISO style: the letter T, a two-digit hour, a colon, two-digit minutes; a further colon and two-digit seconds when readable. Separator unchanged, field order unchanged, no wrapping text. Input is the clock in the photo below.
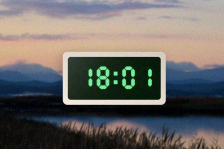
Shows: T18:01
